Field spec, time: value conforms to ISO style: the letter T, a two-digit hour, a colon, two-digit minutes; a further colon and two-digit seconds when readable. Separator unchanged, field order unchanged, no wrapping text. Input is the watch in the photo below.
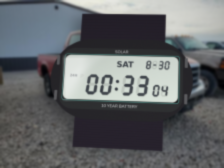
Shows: T00:33:04
